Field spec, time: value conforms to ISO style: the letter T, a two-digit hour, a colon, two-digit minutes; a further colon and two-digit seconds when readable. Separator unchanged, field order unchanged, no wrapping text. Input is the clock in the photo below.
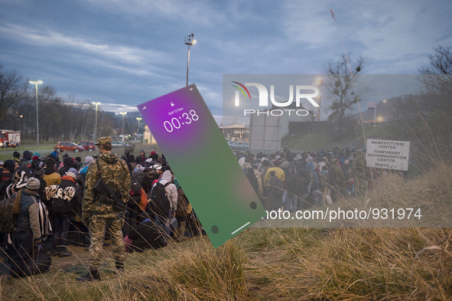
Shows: T00:38
